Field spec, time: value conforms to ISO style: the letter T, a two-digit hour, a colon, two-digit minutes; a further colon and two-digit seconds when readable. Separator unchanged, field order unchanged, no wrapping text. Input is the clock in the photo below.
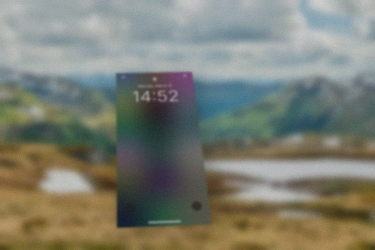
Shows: T14:52
